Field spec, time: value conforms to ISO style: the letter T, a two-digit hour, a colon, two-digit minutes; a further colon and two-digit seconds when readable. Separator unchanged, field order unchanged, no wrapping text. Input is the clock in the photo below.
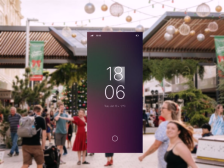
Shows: T18:06
